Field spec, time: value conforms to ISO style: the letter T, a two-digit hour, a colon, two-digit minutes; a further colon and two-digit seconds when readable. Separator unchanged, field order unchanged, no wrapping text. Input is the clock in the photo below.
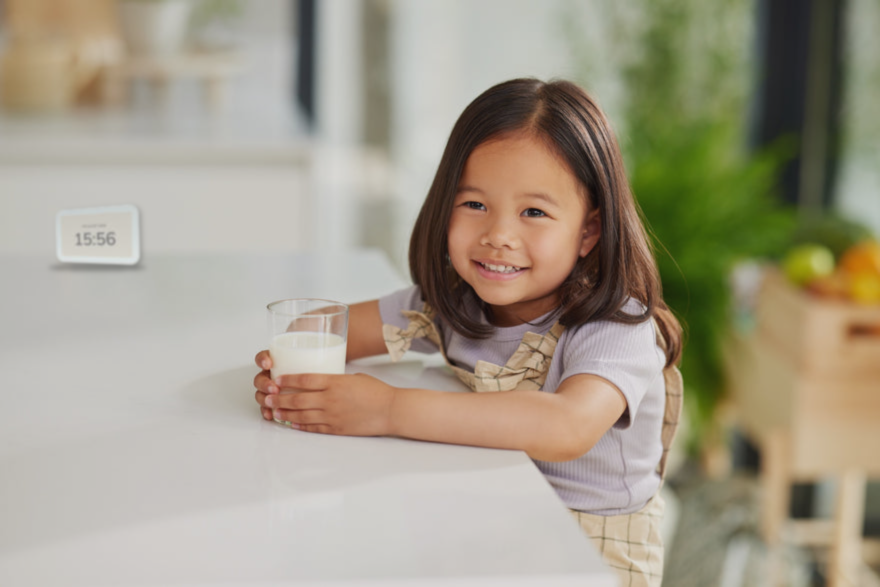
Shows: T15:56
